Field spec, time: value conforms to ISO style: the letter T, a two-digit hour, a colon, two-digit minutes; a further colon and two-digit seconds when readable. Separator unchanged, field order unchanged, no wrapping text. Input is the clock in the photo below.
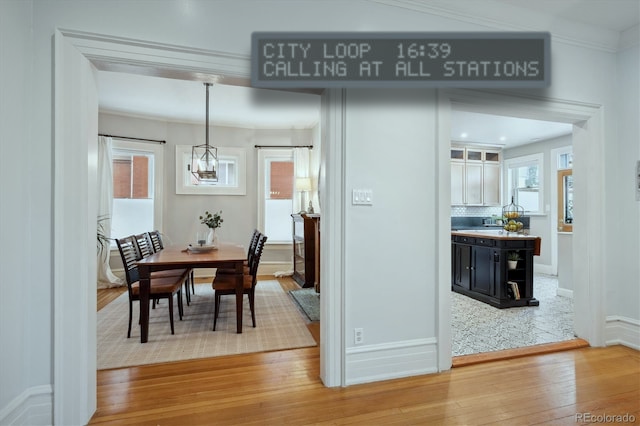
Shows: T16:39
